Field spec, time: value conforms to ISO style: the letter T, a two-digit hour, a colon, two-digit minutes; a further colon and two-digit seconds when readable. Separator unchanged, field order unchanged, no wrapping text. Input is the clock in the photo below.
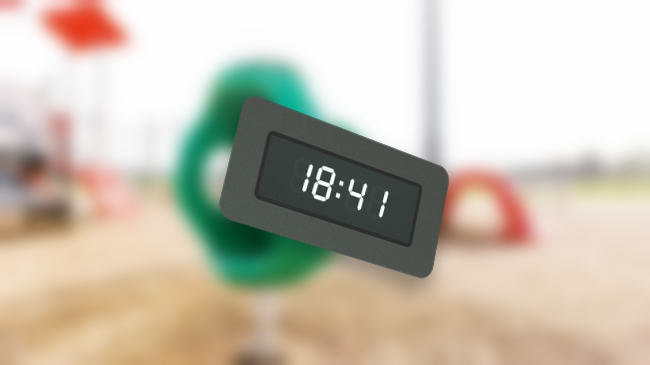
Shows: T18:41
